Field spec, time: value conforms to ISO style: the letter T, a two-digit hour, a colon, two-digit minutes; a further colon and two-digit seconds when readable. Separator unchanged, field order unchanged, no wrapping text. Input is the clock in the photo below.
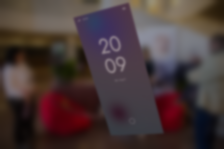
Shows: T20:09
